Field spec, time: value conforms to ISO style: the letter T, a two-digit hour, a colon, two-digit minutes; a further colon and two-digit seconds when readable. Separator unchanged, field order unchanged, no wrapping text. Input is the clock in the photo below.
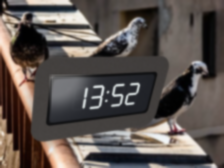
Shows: T13:52
